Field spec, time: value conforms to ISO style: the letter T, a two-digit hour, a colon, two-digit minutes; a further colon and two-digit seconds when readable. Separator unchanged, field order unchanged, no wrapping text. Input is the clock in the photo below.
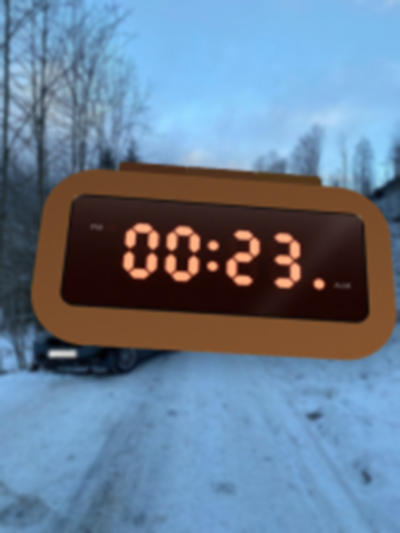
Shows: T00:23
